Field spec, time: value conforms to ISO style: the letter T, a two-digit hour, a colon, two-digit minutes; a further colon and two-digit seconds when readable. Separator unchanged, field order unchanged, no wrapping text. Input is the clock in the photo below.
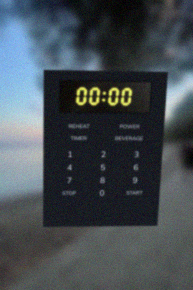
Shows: T00:00
